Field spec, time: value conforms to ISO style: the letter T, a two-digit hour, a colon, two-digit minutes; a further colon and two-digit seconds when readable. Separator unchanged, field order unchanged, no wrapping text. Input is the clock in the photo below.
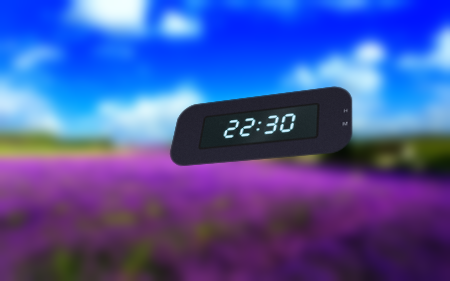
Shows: T22:30
